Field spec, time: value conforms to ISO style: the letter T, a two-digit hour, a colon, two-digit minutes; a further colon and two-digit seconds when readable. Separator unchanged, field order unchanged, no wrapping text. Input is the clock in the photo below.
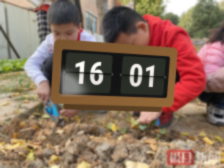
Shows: T16:01
